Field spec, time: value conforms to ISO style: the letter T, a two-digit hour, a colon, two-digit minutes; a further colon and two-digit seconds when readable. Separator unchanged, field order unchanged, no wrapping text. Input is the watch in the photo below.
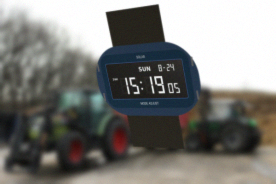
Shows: T15:19:05
